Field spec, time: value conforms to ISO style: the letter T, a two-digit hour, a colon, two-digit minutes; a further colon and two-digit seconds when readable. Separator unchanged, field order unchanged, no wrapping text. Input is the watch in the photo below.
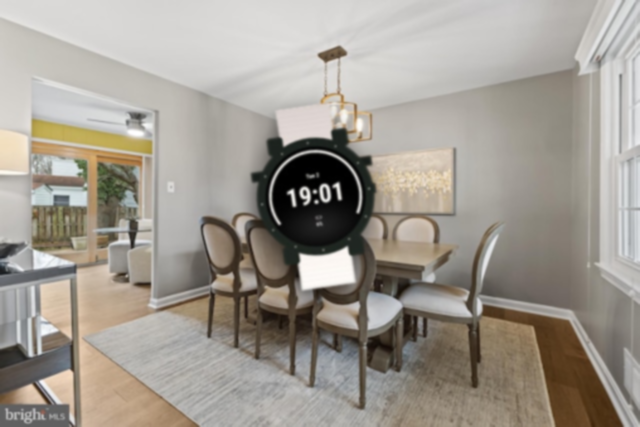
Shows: T19:01
